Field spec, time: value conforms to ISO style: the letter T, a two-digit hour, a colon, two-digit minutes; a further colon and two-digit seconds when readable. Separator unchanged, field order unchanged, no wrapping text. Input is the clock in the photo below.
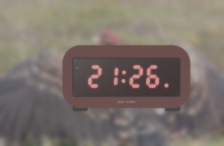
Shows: T21:26
